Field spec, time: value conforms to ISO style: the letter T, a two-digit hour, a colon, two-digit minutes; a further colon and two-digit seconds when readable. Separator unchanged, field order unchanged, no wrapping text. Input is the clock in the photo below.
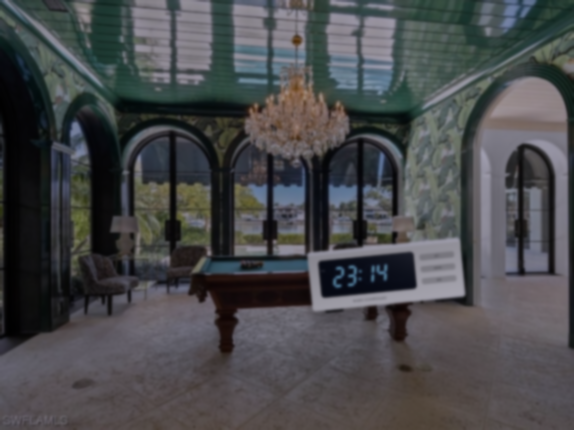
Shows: T23:14
